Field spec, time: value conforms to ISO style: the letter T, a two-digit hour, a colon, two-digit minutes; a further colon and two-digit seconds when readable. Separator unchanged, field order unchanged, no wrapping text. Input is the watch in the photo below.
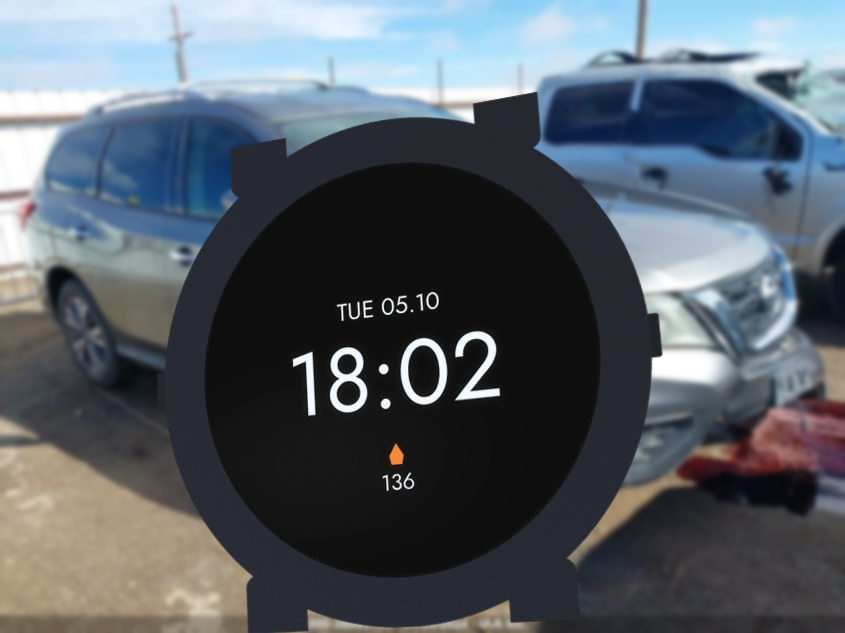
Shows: T18:02
